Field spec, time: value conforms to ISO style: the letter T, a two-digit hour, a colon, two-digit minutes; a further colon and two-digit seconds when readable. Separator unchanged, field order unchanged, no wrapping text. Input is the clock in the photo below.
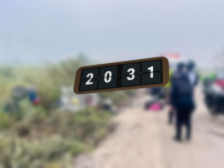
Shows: T20:31
